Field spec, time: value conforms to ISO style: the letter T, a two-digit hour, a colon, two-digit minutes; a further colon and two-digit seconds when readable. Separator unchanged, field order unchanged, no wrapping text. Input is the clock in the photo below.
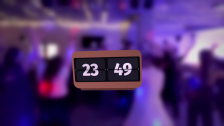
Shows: T23:49
